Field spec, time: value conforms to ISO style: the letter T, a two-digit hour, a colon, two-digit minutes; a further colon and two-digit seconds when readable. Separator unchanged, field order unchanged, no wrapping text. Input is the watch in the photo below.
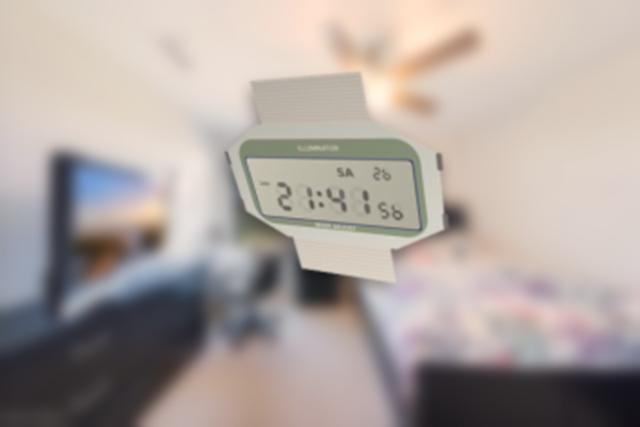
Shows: T21:41:56
